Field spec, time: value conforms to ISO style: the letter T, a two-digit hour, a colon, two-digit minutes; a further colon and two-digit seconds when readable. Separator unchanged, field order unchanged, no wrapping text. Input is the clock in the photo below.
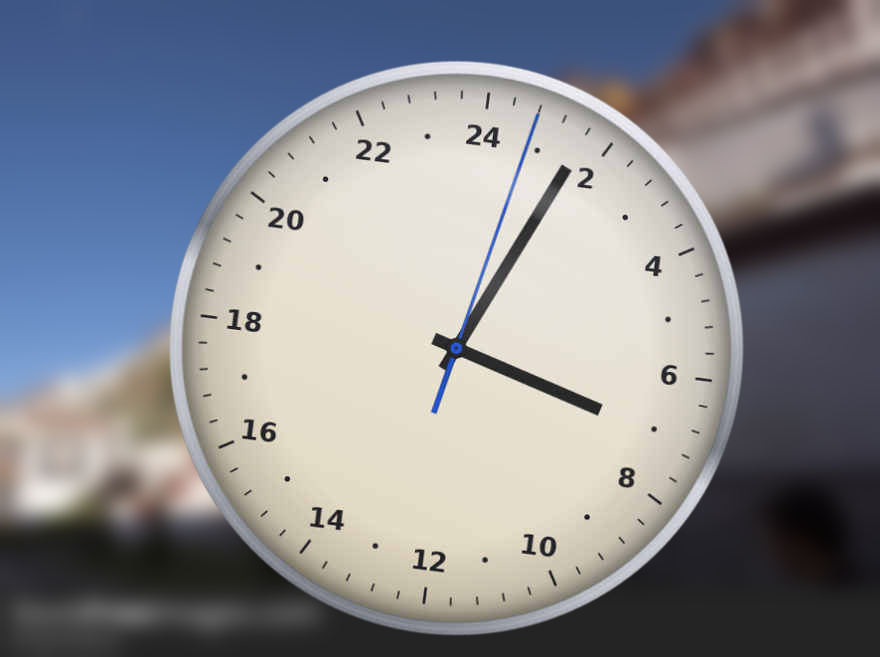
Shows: T07:04:02
